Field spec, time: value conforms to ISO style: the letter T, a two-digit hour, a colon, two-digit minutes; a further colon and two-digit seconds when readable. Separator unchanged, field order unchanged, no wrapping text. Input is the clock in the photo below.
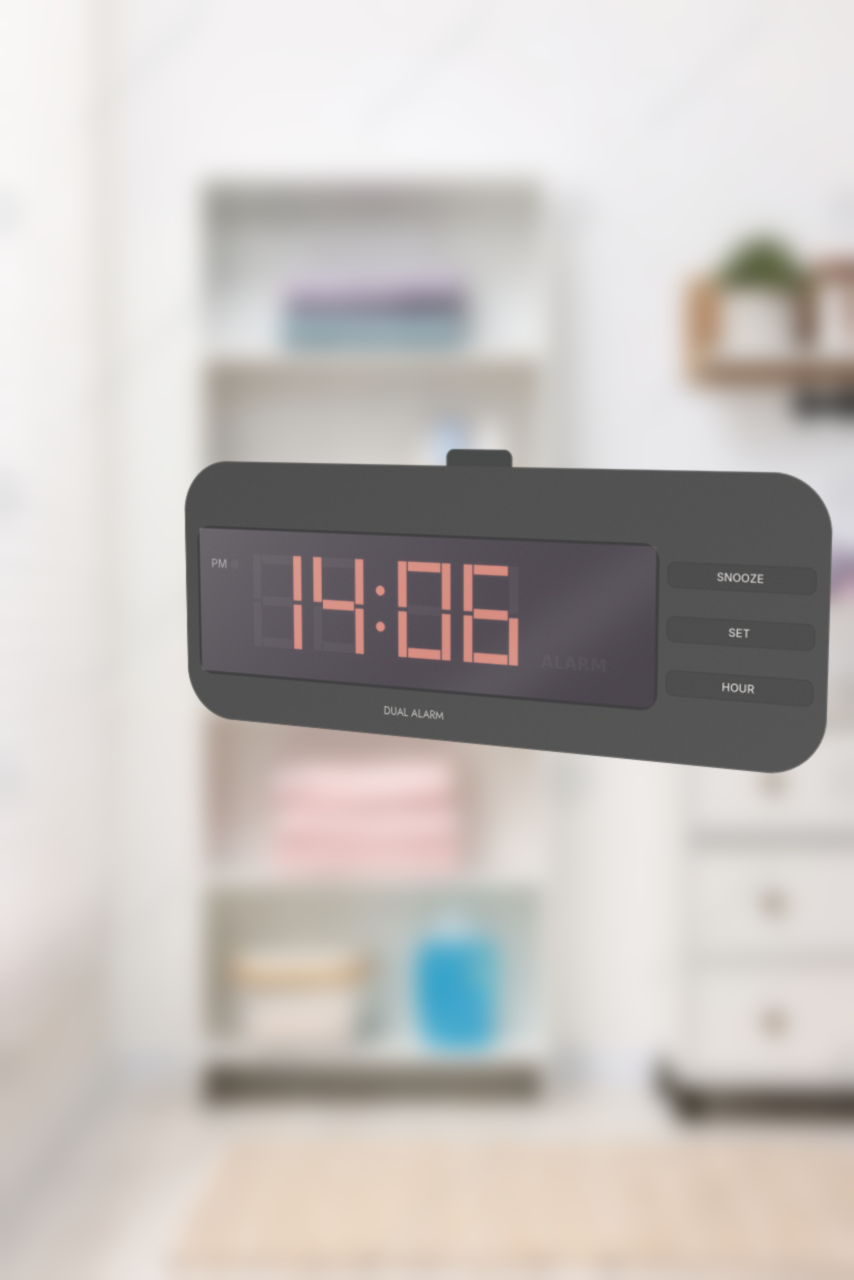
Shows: T14:06
